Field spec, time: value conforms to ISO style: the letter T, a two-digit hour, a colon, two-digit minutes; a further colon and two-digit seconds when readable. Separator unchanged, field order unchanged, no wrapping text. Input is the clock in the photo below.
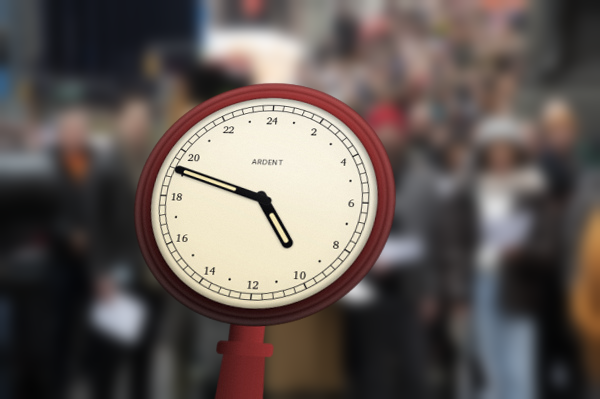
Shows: T09:48
